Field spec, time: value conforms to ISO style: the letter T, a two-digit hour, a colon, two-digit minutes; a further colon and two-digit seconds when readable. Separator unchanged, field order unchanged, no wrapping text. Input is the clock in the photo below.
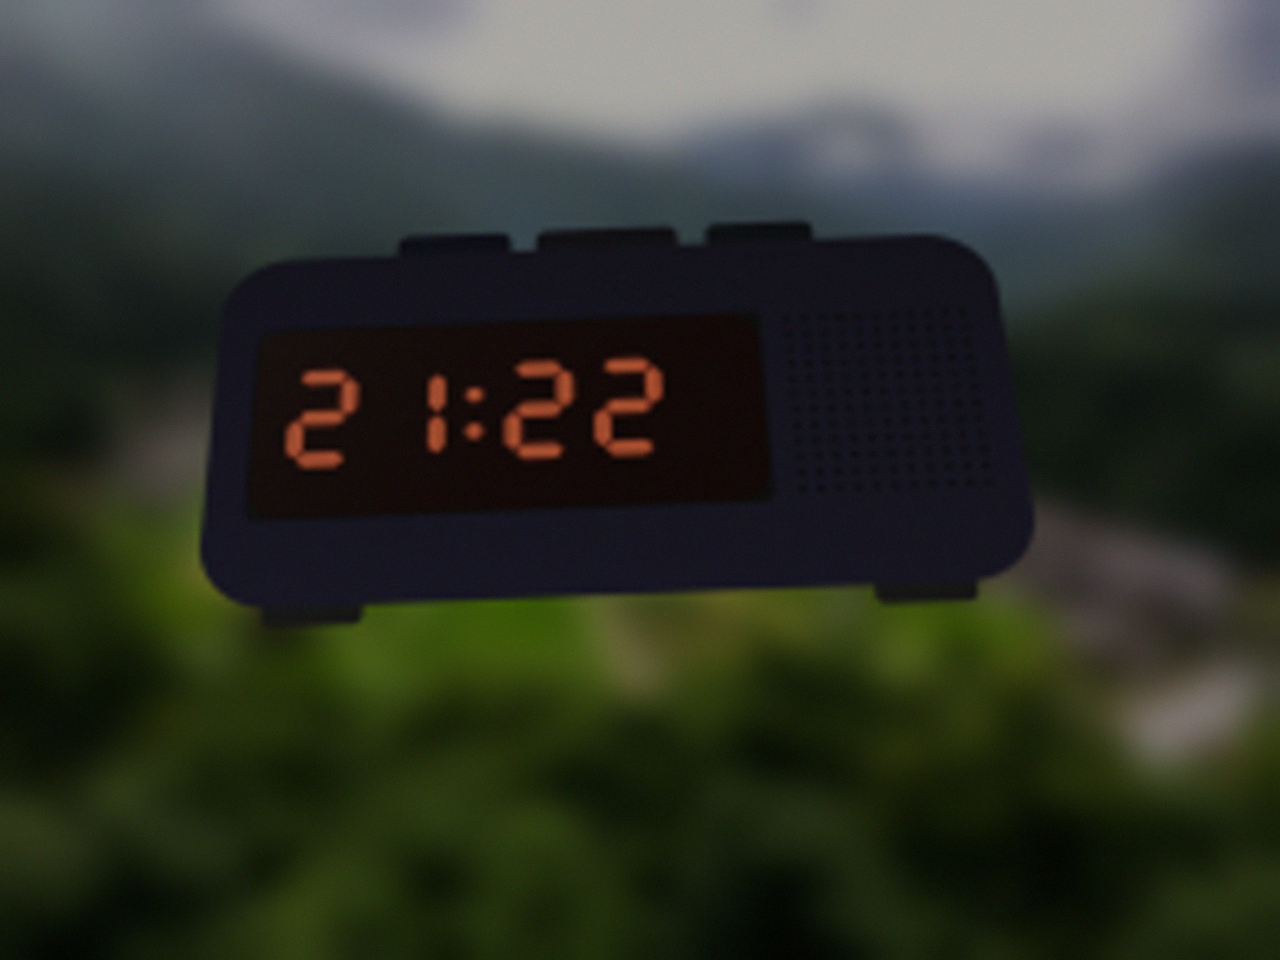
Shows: T21:22
